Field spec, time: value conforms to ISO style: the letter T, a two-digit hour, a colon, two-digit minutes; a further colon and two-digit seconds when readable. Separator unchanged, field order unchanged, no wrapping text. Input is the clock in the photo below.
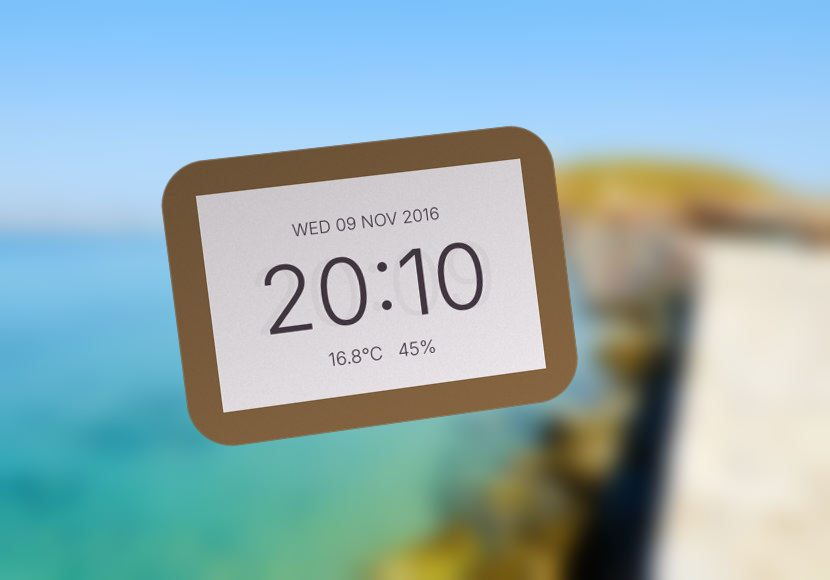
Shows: T20:10
